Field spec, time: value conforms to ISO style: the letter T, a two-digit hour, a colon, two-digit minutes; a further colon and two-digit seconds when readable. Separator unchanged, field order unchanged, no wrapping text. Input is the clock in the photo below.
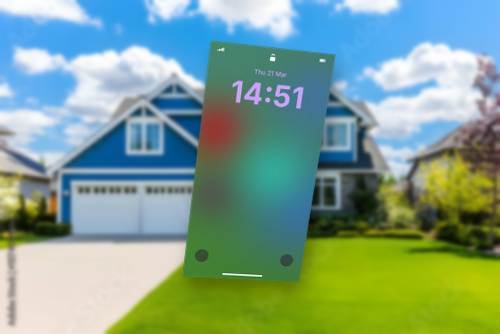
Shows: T14:51
